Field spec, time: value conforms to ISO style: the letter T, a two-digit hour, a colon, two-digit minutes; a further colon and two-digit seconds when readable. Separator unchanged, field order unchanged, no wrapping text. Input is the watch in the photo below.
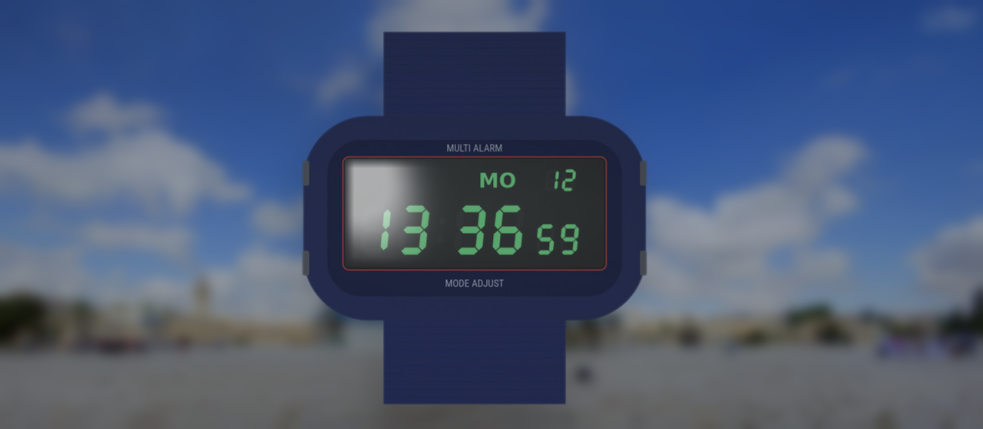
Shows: T13:36:59
